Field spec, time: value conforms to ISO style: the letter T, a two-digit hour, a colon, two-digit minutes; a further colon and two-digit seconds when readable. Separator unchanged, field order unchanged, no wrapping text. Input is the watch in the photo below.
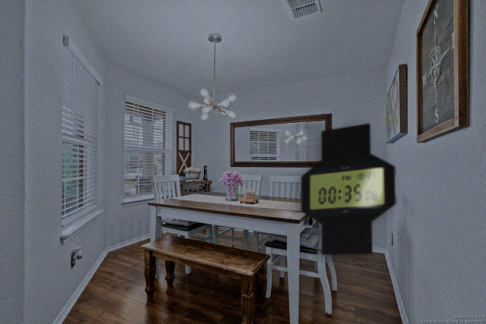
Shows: T00:35:06
